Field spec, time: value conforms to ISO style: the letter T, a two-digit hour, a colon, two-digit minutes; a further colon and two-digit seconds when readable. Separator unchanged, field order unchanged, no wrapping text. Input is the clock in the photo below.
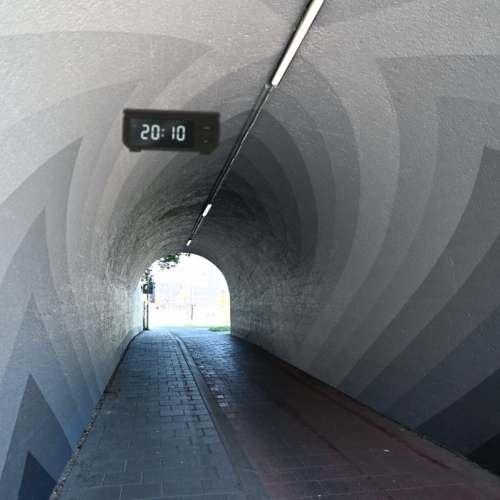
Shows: T20:10
